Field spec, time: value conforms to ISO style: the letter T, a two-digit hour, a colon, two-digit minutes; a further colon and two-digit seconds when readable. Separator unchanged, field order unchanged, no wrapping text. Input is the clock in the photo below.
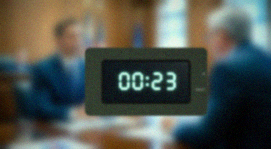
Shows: T00:23
